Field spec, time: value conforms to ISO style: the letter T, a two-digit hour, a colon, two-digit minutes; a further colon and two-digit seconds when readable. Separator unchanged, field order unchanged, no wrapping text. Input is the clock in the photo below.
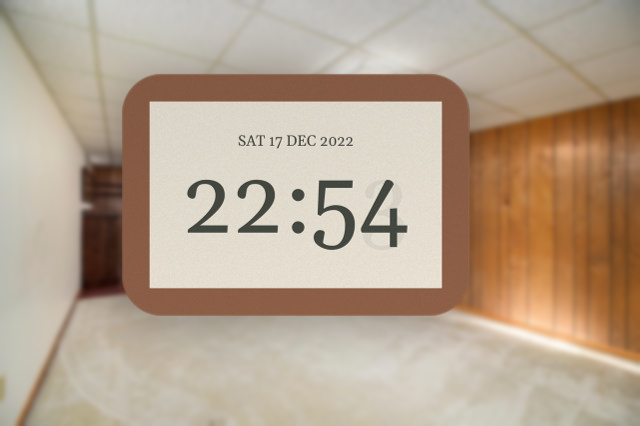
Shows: T22:54
